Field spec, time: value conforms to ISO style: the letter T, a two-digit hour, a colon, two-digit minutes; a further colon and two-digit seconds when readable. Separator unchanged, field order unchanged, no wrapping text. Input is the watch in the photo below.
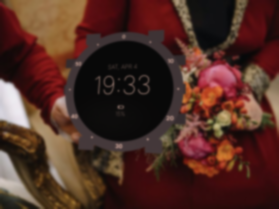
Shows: T19:33
